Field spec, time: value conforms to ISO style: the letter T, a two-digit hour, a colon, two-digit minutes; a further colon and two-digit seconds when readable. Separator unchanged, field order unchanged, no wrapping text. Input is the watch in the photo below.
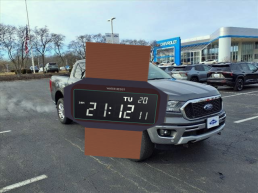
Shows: T21:12:11
